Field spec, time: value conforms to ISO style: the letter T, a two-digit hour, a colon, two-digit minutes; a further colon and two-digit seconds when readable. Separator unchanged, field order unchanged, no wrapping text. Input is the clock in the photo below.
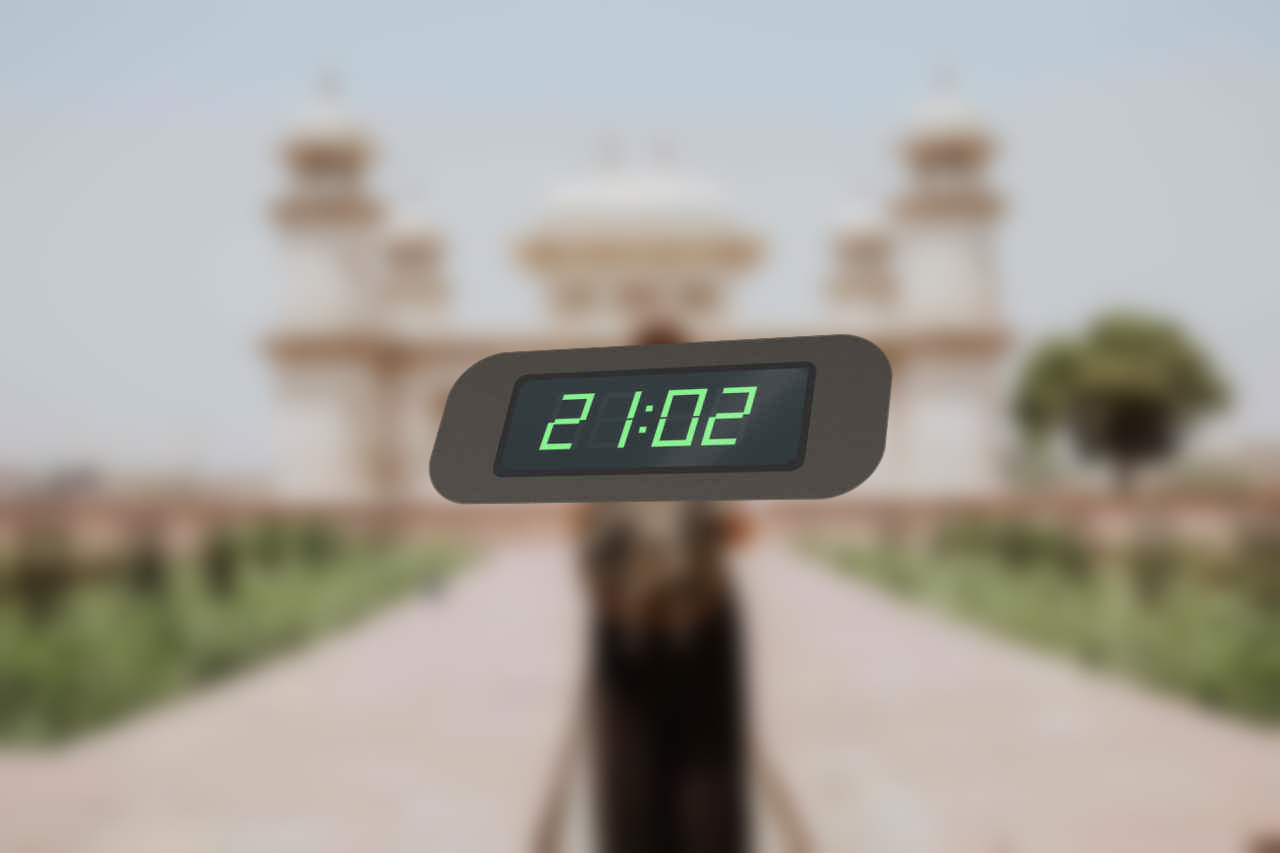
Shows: T21:02
